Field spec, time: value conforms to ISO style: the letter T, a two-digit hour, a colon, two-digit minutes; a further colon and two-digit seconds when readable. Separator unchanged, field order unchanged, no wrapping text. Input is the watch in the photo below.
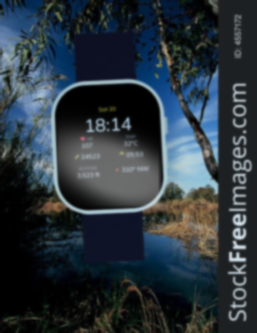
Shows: T18:14
